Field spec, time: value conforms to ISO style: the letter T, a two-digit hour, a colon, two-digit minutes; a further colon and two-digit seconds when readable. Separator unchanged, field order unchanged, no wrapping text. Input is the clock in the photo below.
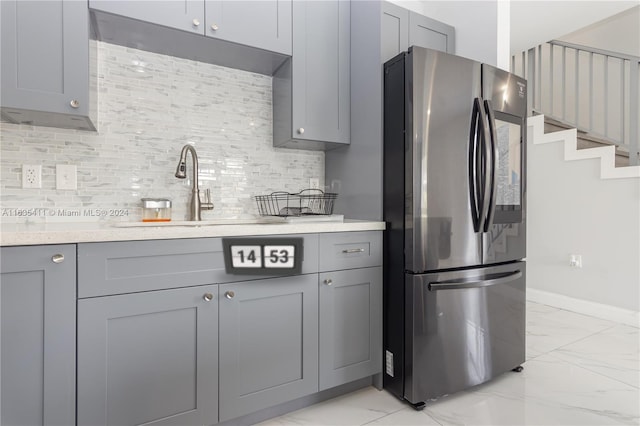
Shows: T14:53
